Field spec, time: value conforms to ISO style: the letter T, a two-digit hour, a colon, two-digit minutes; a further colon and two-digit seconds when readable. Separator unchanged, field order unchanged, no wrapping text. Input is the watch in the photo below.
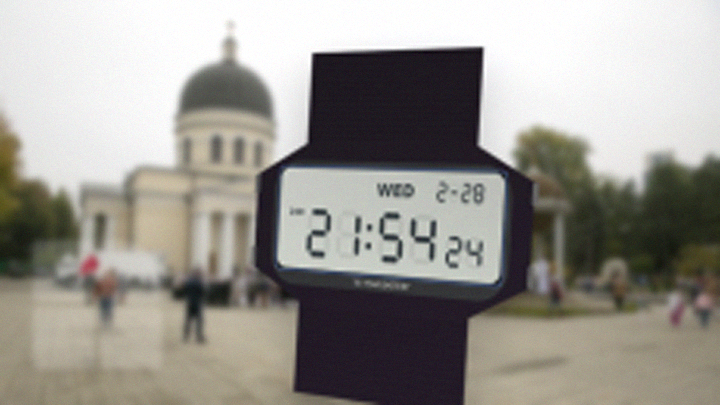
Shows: T21:54:24
